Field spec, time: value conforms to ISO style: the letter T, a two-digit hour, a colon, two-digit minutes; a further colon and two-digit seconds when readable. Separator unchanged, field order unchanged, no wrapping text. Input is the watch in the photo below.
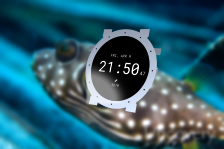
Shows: T21:50
